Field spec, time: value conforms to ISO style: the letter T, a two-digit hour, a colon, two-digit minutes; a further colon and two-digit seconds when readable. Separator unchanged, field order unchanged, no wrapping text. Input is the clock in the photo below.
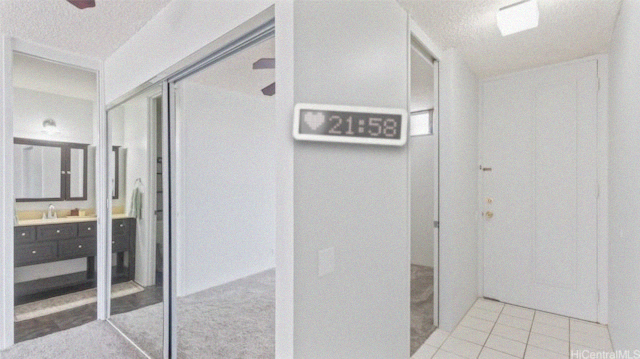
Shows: T21:58
